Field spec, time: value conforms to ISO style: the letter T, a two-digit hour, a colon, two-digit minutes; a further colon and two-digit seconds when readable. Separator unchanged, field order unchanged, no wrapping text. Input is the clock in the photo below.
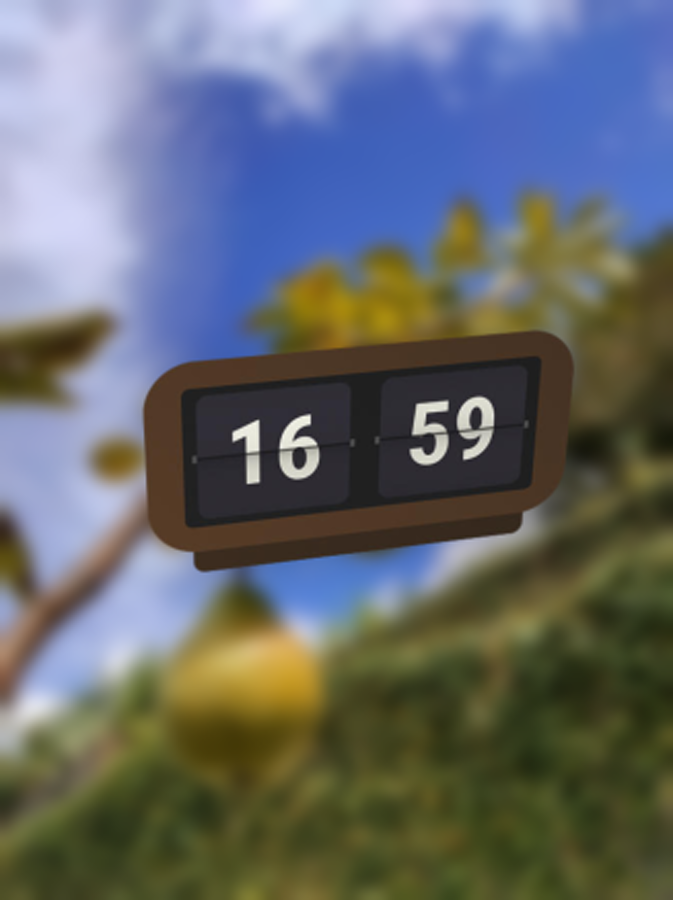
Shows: T16:59
